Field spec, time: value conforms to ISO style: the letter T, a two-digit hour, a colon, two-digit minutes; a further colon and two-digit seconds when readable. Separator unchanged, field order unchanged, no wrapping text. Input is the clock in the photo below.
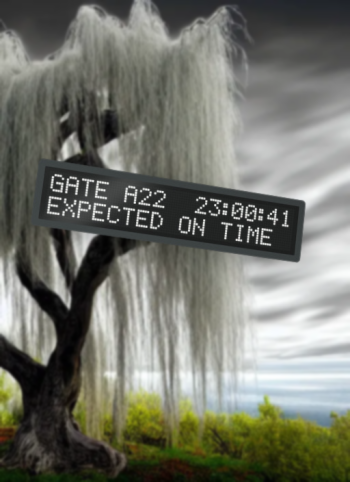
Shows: T23:00:41
